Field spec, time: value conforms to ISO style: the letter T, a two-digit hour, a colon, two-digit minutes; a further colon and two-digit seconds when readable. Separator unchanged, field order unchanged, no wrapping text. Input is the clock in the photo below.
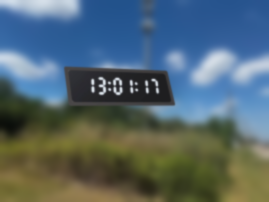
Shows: T13:01:17
